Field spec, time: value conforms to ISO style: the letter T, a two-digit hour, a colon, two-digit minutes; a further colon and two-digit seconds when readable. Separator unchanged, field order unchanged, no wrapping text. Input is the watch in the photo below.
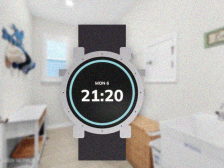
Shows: T21:20
